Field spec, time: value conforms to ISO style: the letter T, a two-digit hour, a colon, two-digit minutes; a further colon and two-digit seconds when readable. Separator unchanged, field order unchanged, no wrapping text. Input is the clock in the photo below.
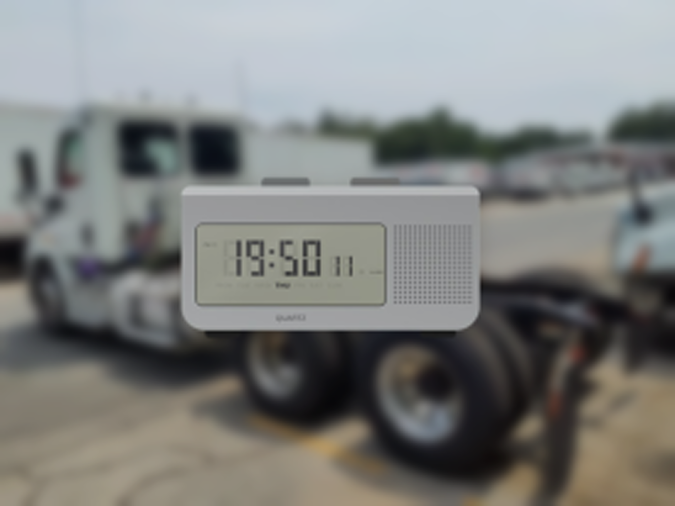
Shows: T19:50:11
